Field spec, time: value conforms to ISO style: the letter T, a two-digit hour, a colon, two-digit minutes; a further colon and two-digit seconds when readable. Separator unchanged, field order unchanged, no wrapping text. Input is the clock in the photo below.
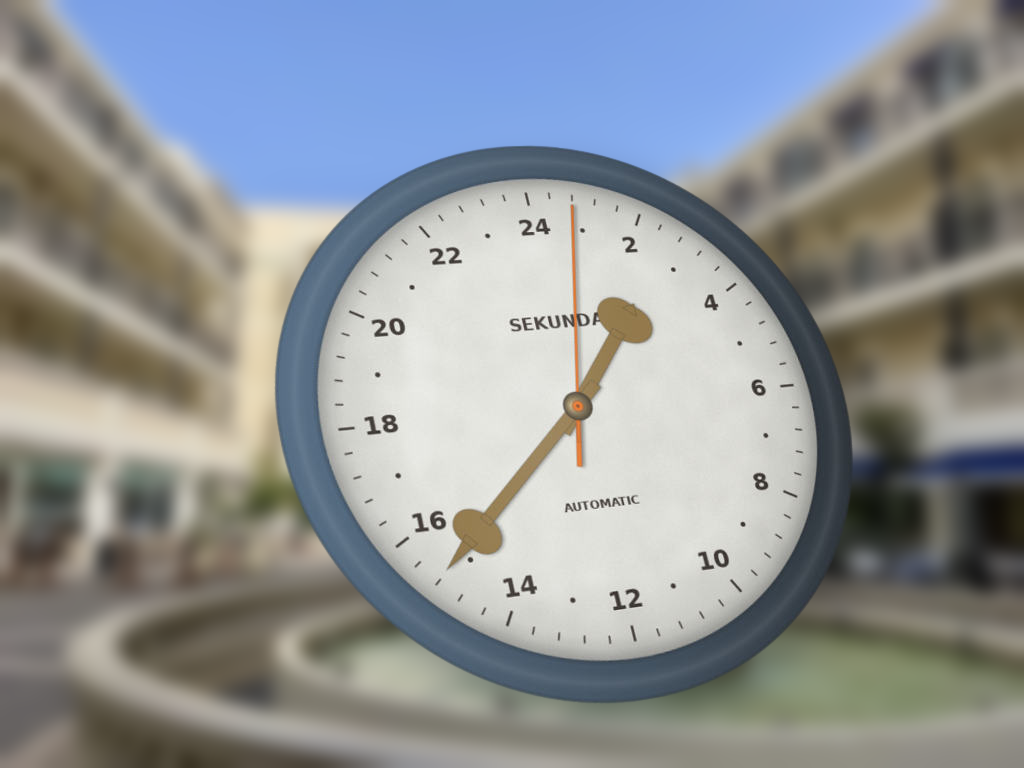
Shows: T02:38:02
